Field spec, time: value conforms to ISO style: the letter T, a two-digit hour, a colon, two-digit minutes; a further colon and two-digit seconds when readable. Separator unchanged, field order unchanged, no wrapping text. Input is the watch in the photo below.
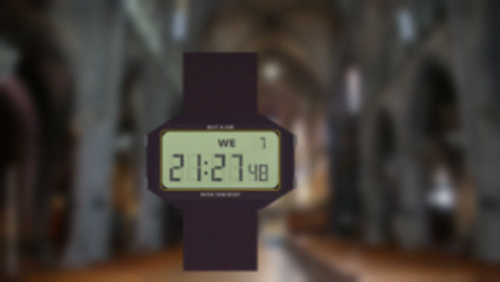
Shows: T21:27:48
